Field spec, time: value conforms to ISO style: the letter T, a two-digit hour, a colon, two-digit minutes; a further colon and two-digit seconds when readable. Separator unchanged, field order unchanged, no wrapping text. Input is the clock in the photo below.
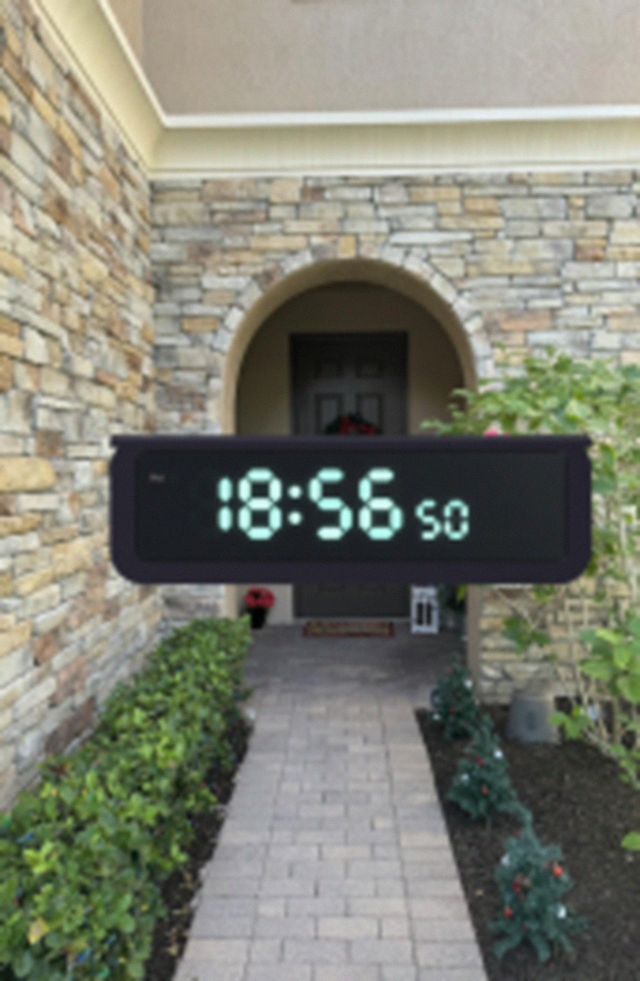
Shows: T18:56:50
